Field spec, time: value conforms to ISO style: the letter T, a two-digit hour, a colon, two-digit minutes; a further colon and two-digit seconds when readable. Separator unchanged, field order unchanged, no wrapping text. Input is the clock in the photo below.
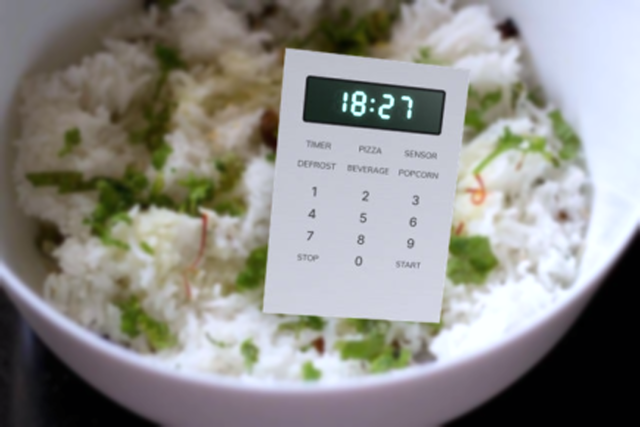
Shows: T18:27
